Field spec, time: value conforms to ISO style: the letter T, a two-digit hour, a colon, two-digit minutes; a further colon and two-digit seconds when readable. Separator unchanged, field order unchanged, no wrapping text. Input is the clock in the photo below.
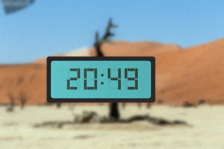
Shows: T20:49
